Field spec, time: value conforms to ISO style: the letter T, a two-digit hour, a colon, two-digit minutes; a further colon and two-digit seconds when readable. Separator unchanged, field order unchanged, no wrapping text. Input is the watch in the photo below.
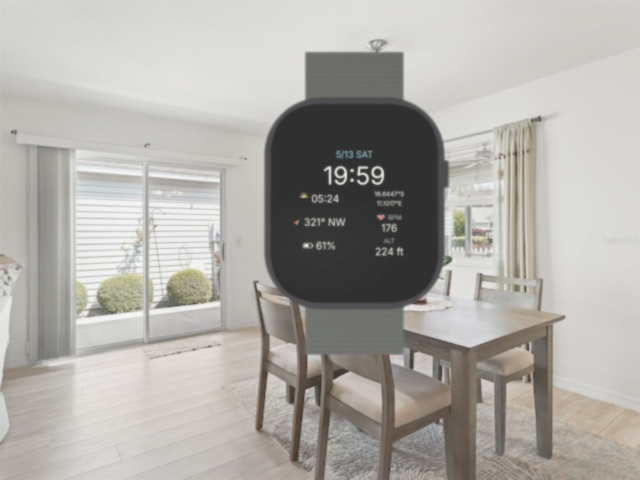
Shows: T19:59
